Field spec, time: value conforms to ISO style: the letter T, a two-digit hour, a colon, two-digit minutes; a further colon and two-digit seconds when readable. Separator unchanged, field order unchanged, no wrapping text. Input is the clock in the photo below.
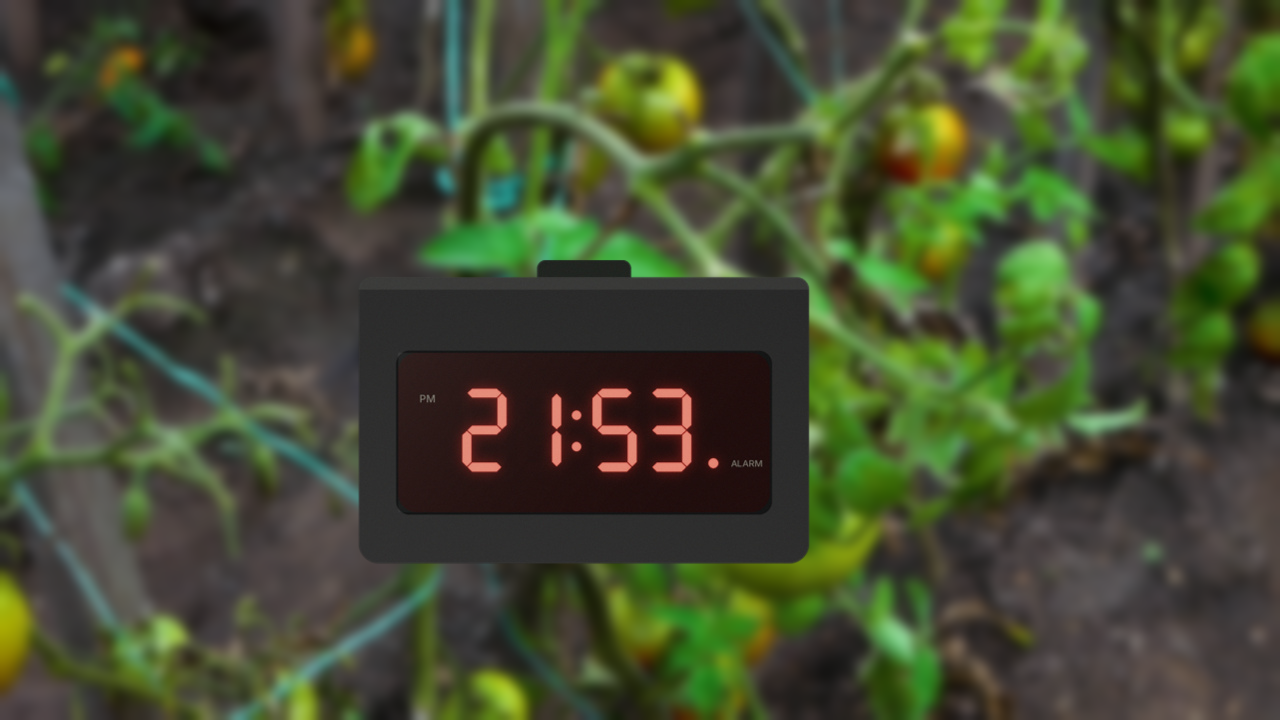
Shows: T21:53
